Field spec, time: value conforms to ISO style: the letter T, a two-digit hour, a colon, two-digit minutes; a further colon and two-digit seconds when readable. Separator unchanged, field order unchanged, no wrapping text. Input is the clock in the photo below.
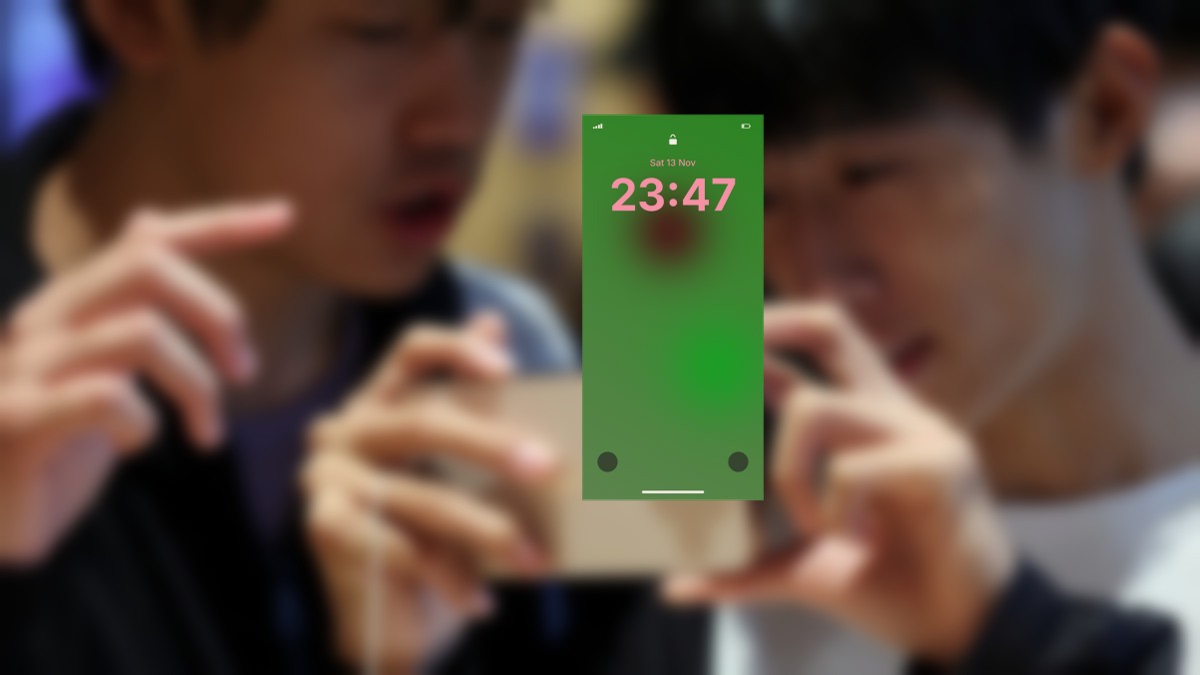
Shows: T23:47
